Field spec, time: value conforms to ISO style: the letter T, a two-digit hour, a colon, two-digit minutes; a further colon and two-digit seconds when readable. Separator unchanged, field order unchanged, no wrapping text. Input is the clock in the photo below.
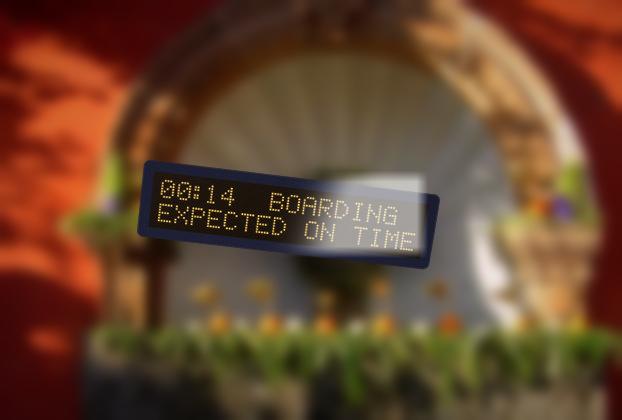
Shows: T00:14
